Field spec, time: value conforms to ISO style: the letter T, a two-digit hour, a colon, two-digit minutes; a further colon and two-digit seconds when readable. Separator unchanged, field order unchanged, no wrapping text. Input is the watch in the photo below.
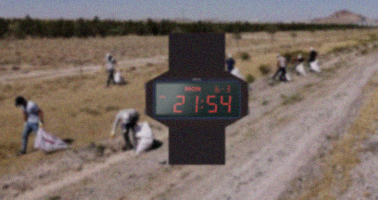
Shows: T21:54
